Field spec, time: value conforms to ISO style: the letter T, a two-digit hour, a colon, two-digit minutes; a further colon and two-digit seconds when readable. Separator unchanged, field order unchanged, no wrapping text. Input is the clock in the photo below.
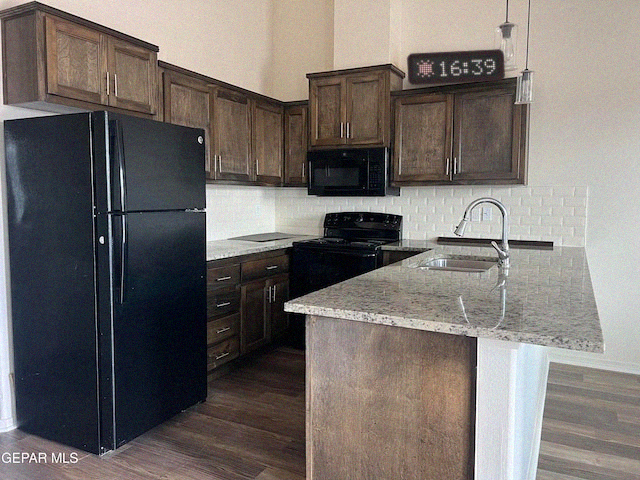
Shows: T16:39
